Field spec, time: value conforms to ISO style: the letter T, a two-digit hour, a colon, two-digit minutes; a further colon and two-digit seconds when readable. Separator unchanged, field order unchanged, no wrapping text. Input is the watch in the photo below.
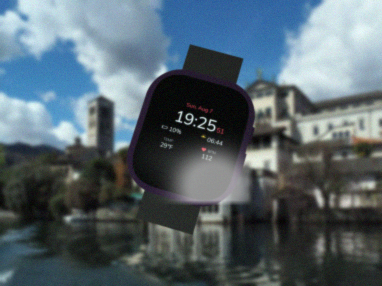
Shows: T19:25
